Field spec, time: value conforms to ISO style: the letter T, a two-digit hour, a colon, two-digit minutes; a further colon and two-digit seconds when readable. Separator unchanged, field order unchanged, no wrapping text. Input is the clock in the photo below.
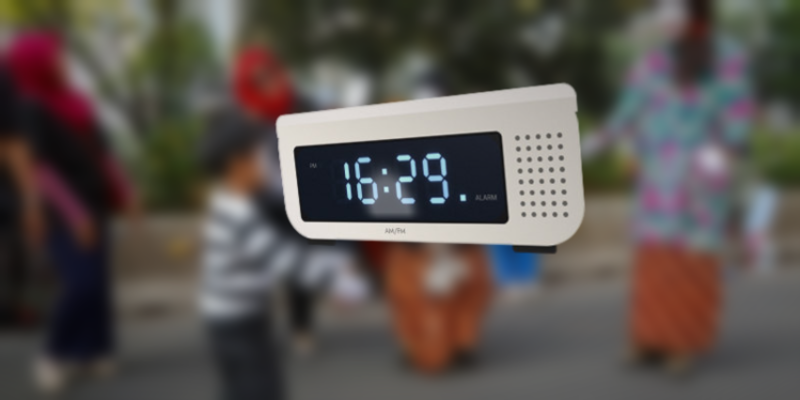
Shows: T16:29
